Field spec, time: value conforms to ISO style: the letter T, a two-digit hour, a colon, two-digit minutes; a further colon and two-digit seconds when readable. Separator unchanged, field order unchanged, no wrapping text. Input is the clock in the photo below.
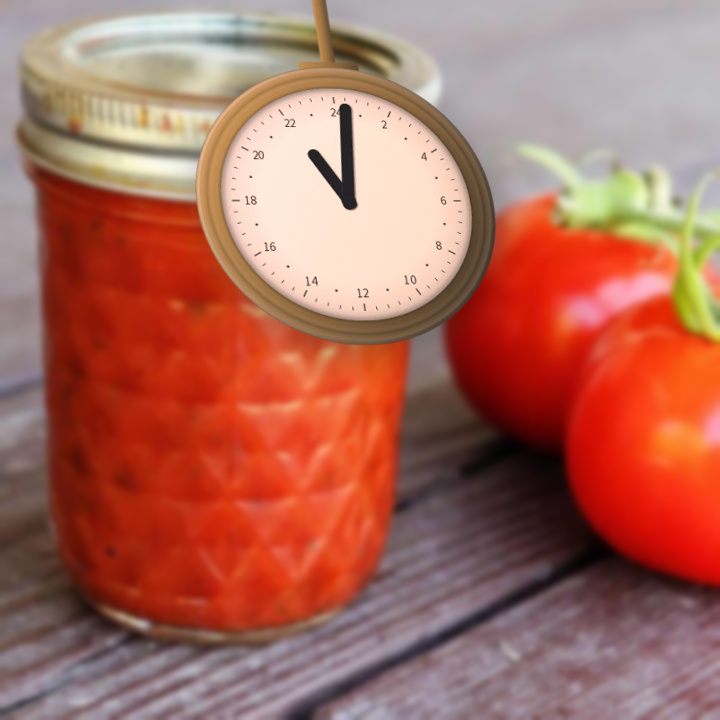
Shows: T22:01
